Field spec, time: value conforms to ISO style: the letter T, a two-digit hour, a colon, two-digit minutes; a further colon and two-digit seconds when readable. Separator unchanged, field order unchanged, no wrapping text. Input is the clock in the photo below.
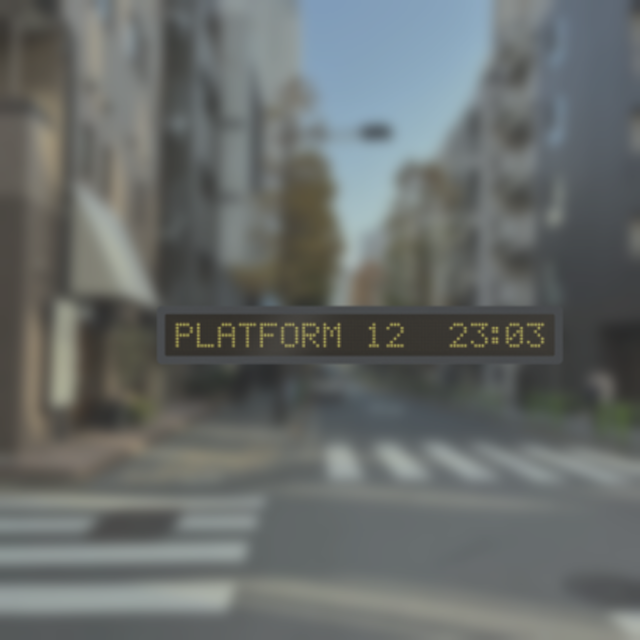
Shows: T23:03
